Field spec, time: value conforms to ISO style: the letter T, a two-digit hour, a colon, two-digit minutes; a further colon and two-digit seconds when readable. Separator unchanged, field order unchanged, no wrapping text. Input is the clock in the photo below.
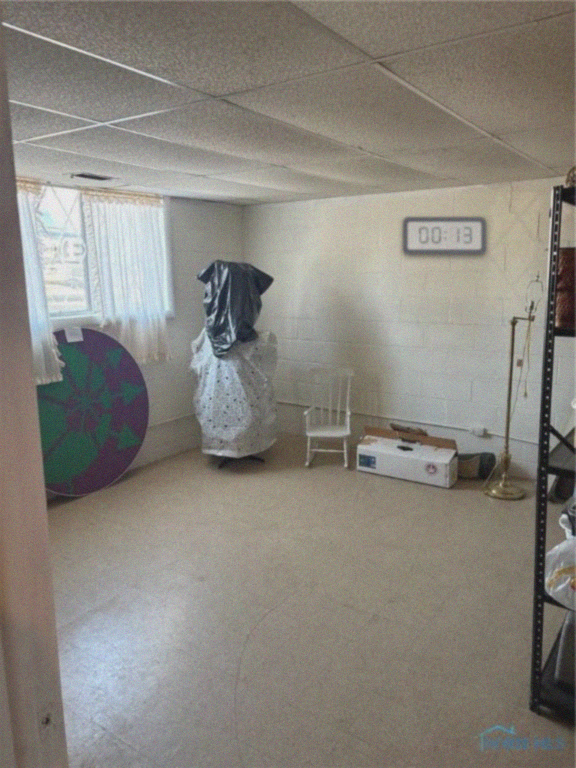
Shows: T00:13
